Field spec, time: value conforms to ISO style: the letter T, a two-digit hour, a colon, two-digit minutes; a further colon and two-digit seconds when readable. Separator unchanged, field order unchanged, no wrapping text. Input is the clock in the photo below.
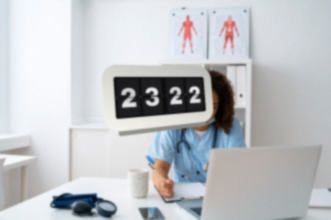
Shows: T23:22
